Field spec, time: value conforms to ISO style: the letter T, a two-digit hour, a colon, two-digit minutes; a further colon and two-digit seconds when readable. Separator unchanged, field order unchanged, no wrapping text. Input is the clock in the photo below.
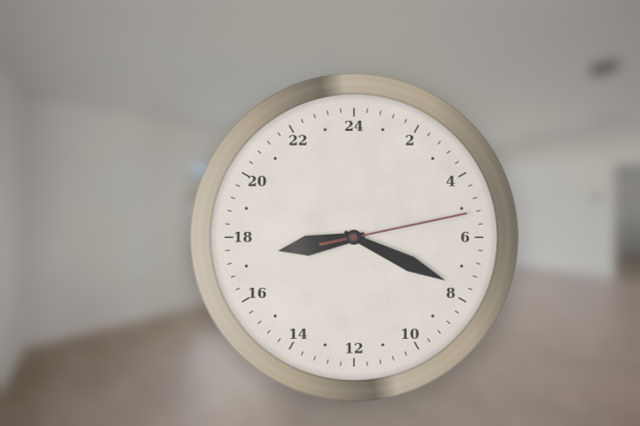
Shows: T17:19:13
